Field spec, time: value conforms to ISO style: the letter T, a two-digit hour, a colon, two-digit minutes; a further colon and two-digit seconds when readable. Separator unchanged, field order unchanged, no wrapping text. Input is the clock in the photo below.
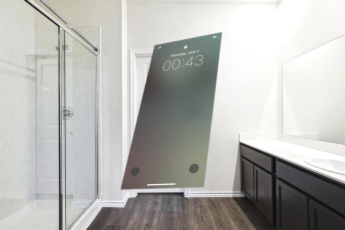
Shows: T00:43
